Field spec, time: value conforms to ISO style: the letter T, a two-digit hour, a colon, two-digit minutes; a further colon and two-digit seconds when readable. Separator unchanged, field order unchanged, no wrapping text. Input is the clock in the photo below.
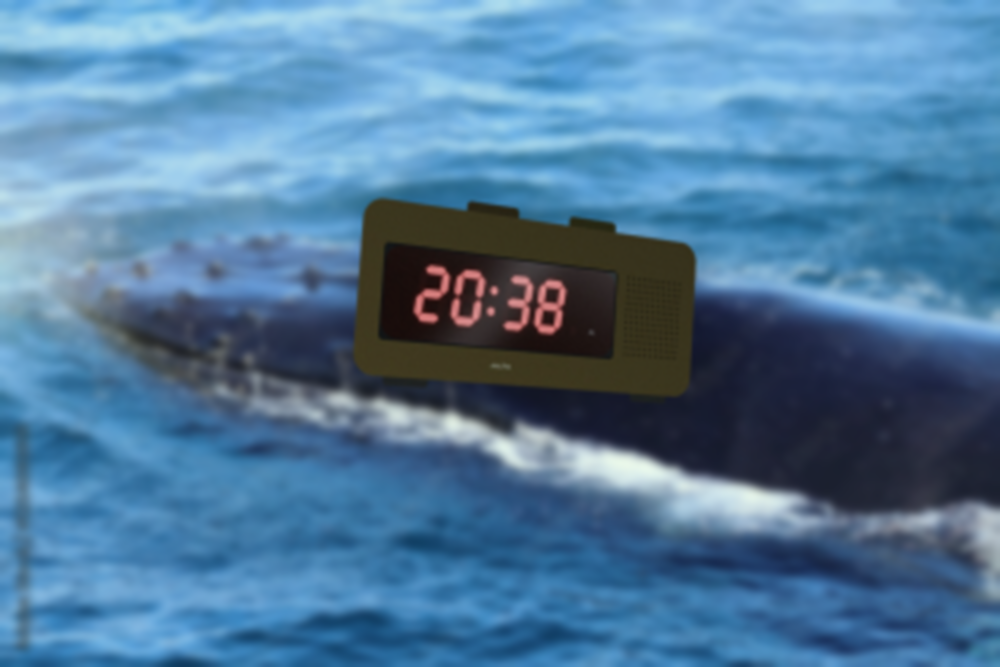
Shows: T20:38
